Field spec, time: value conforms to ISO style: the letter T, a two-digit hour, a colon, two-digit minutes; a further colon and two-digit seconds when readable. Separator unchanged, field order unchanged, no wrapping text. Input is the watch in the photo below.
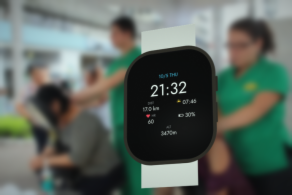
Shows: T21:32
